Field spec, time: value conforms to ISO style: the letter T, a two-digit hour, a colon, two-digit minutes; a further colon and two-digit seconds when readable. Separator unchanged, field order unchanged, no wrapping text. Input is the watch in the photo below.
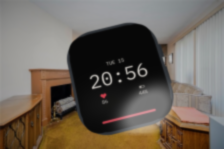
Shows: T20:56
